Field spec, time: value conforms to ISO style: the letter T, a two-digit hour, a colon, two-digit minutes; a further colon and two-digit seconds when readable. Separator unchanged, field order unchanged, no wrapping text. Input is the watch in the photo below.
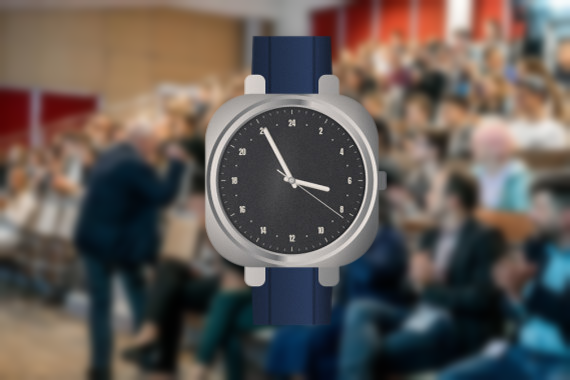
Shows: T06:55:21
